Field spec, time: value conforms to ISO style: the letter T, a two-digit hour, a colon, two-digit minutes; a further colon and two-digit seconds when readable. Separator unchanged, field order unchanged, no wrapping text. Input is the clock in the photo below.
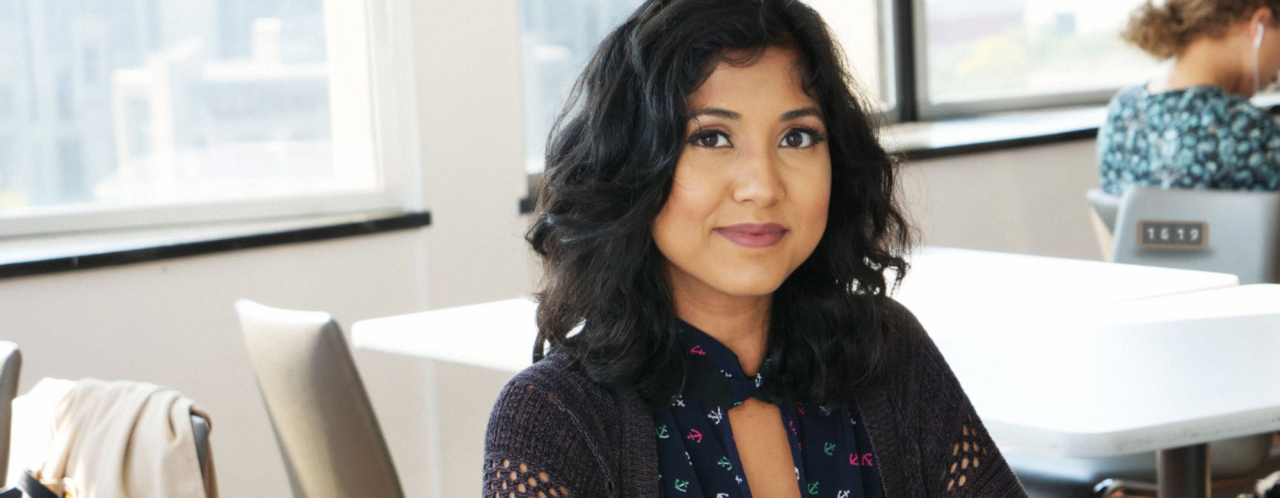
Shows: T16:19
